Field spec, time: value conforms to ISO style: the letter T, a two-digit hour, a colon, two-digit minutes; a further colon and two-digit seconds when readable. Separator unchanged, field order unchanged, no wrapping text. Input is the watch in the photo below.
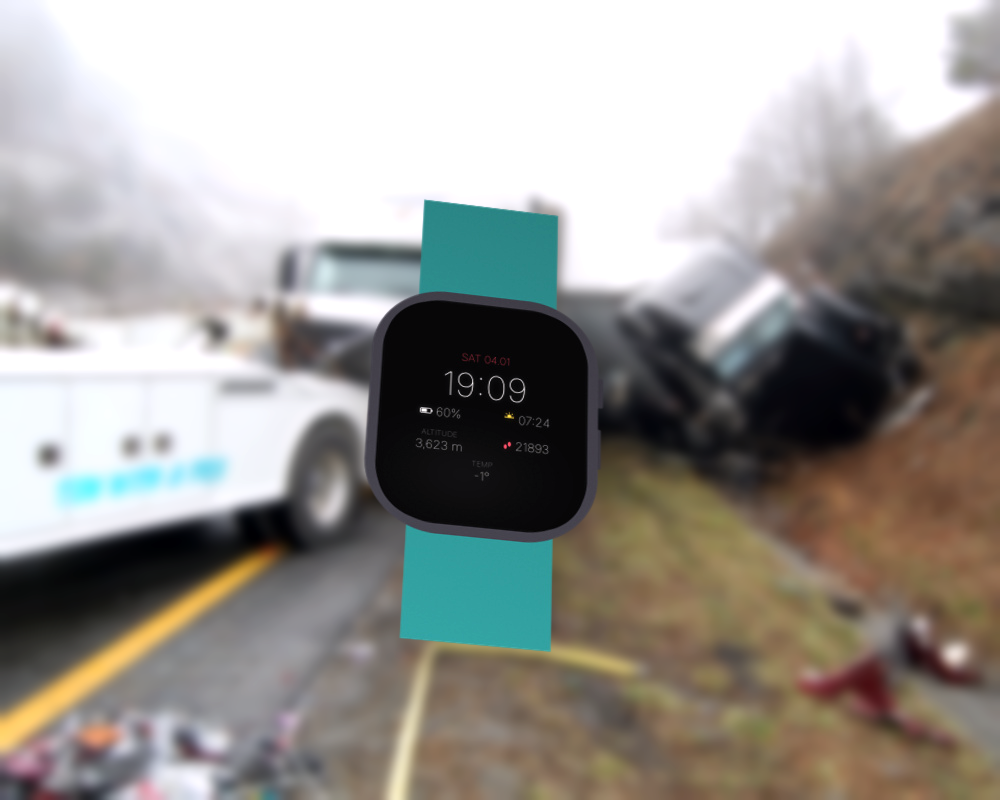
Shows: T19:09
